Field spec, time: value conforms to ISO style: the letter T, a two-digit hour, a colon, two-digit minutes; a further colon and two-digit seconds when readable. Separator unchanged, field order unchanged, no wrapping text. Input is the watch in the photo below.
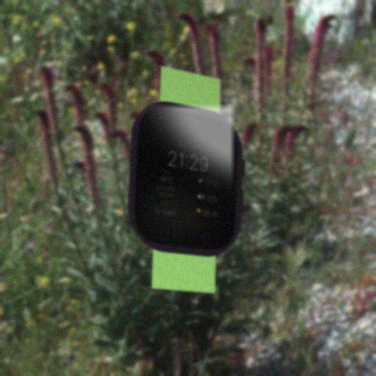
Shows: T21:29
